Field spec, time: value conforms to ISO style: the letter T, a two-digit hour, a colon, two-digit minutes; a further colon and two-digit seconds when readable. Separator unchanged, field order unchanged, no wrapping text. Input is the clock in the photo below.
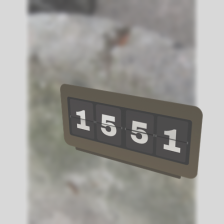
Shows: T15:51
